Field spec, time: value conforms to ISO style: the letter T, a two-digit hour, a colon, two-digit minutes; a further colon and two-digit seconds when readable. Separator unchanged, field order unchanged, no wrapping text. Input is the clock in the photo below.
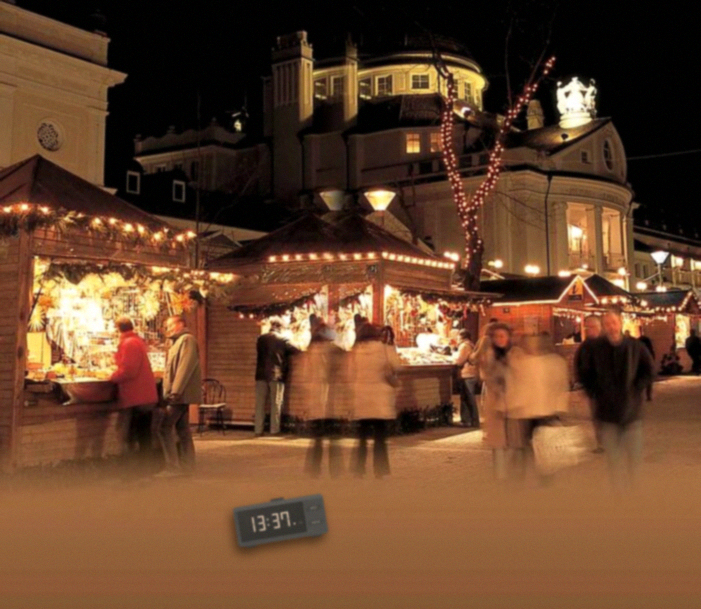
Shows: T13:37
